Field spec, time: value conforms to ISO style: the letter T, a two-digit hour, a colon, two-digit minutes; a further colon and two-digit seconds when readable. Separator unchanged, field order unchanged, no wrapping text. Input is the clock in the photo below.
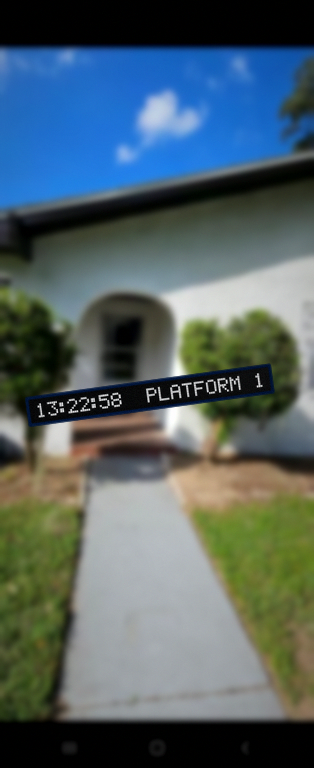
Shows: T13:22:58
